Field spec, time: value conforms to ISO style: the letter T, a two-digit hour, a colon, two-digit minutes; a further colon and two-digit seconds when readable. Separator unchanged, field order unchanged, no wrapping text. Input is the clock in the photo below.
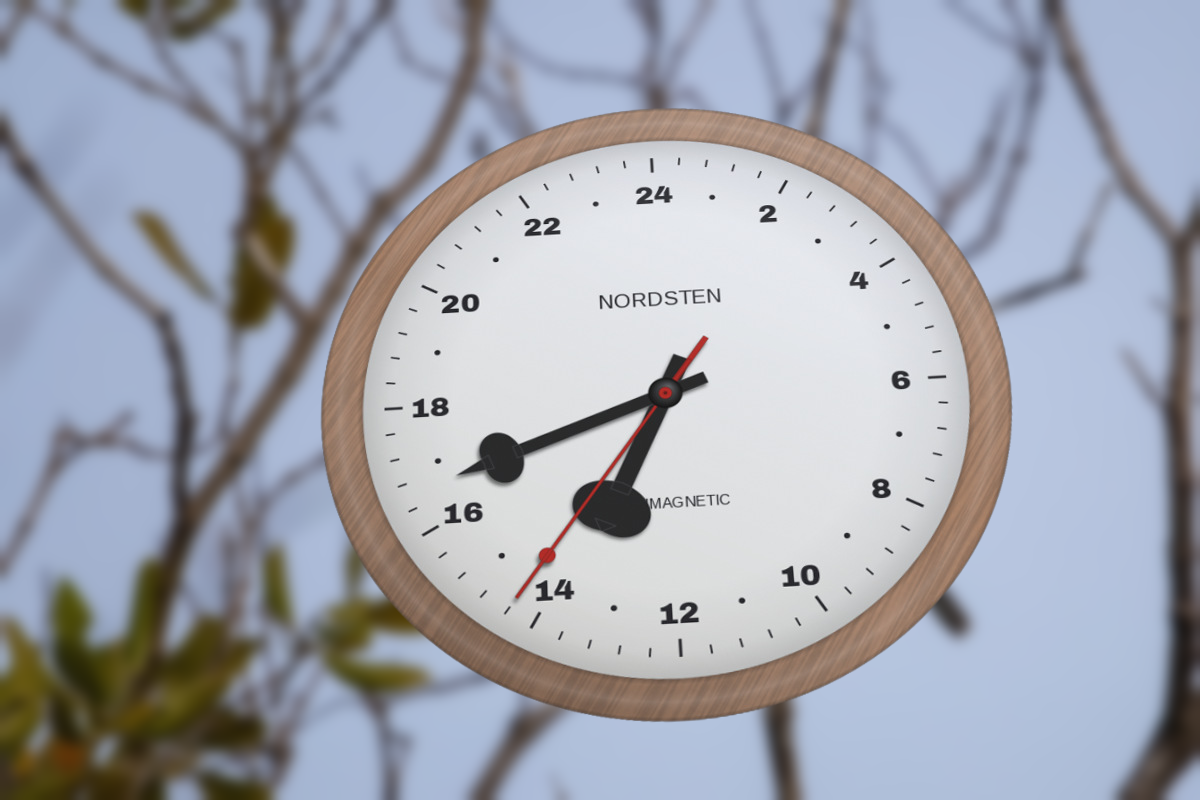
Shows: T13:41:36
